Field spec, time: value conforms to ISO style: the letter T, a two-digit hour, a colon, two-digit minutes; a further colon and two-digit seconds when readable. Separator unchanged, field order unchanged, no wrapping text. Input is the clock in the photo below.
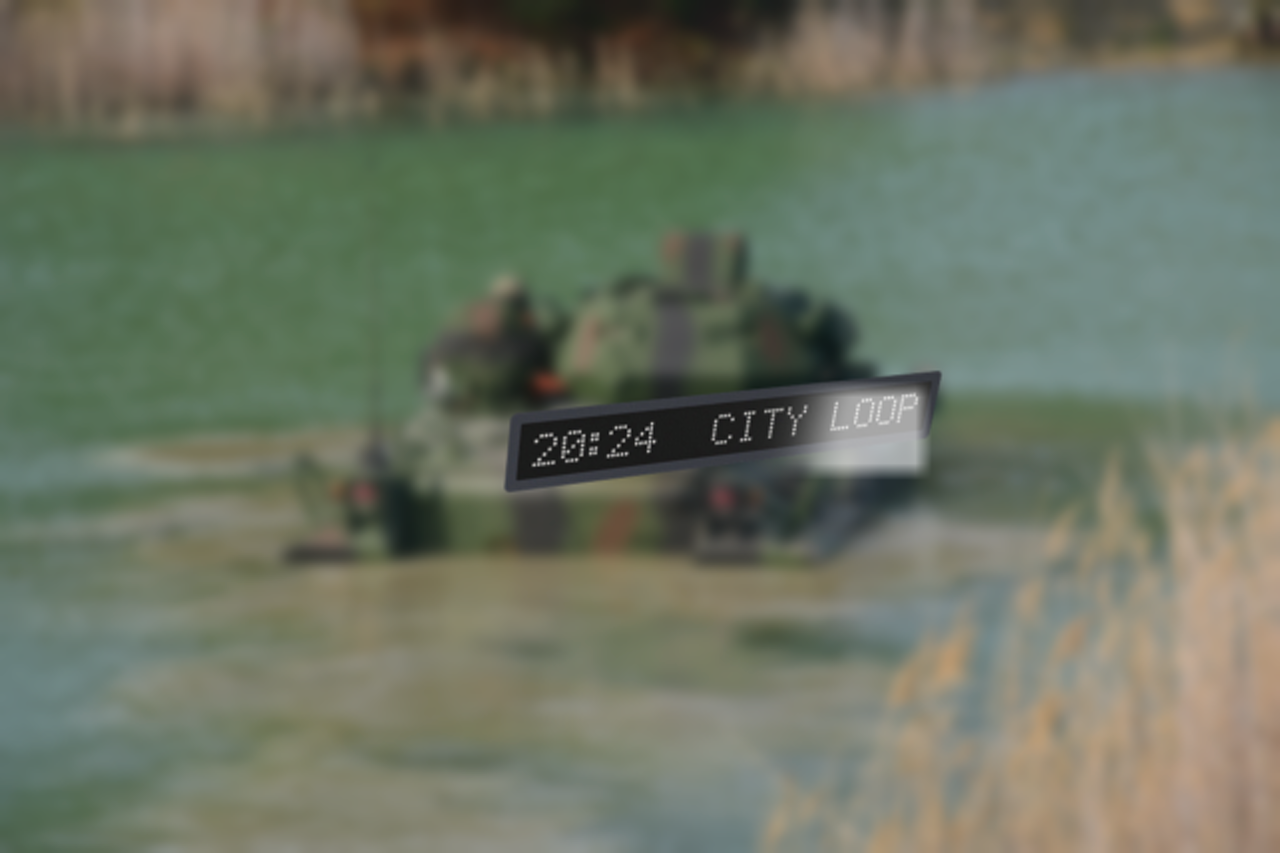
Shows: T20:24
